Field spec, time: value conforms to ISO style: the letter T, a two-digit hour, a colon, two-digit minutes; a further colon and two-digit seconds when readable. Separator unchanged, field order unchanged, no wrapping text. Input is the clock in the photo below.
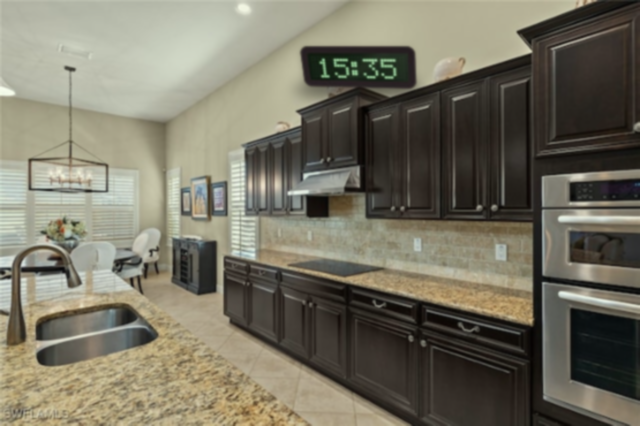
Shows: T15:35
